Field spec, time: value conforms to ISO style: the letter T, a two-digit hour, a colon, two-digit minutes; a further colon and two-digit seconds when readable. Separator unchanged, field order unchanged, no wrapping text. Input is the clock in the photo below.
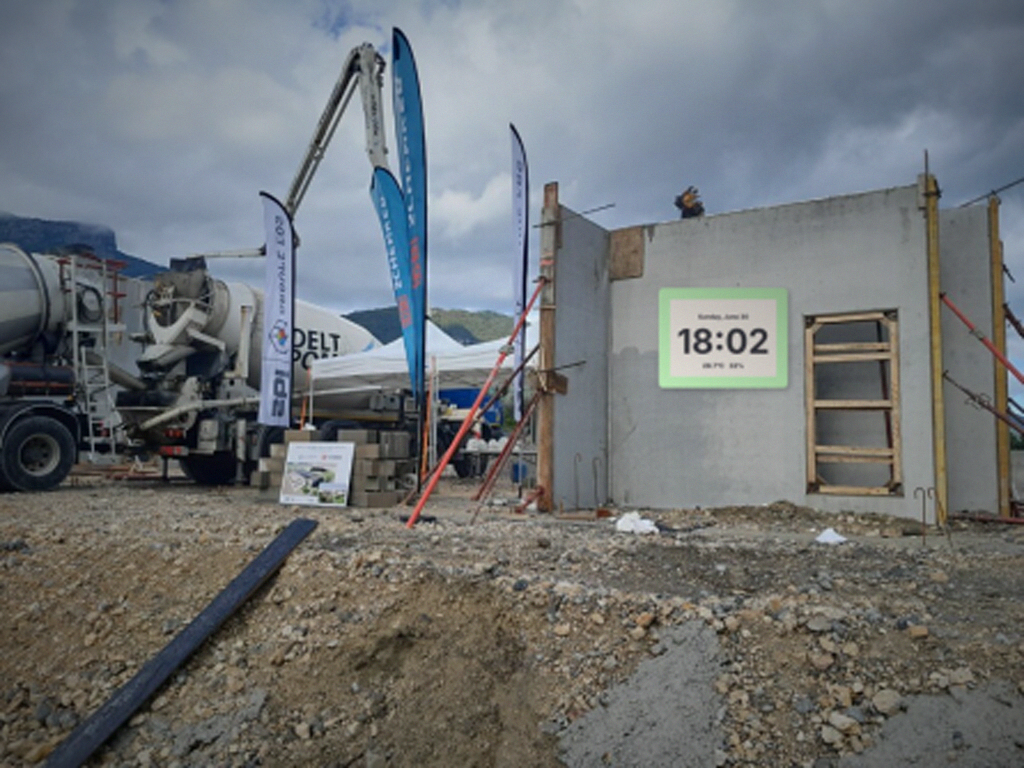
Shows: T18:02
